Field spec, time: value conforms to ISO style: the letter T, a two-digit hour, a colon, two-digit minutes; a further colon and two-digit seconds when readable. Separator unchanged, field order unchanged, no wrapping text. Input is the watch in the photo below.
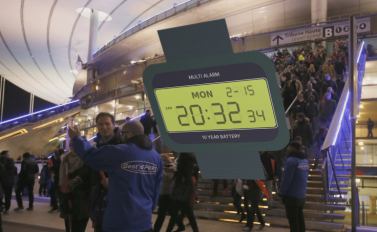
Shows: T20:32:34
